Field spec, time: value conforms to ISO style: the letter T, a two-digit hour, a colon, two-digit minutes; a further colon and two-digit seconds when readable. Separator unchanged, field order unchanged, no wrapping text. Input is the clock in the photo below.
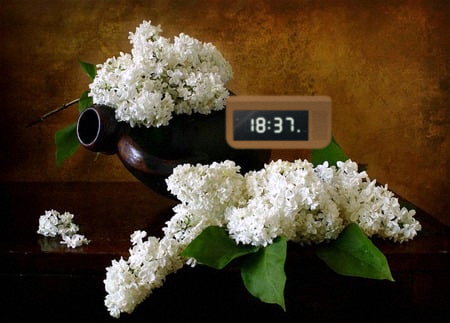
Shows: T18:37
